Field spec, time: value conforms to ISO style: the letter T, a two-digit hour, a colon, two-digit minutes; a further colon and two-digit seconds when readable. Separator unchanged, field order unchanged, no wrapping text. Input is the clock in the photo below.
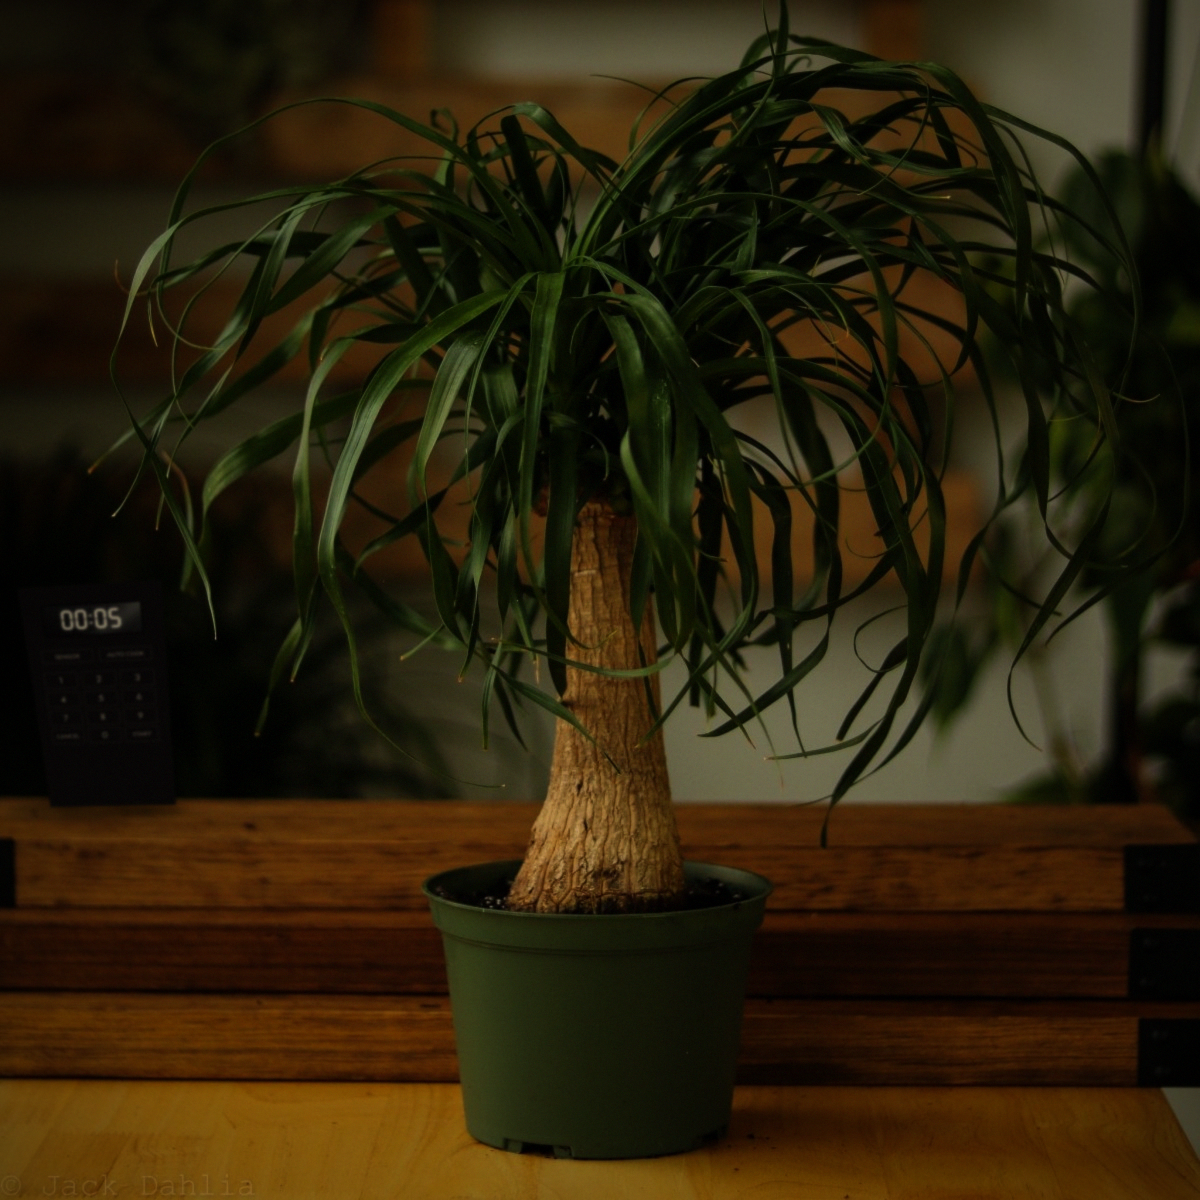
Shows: T00:05
